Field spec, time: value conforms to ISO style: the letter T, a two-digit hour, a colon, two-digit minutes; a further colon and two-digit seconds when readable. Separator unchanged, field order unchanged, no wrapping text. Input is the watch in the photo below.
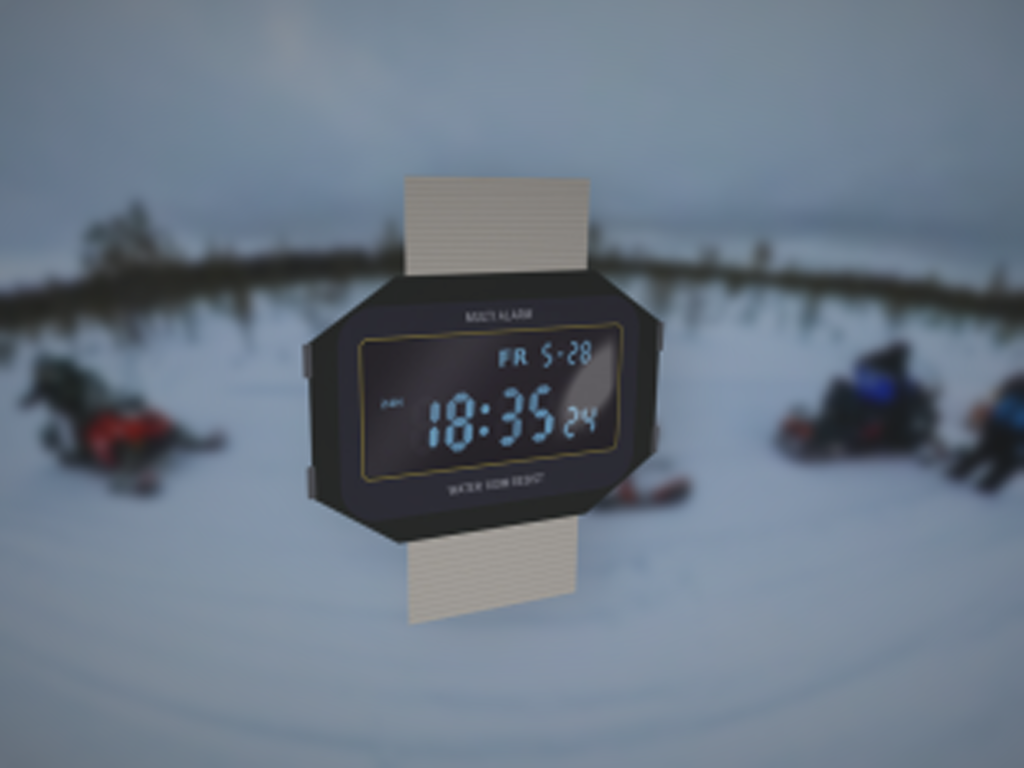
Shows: T18:35:24
